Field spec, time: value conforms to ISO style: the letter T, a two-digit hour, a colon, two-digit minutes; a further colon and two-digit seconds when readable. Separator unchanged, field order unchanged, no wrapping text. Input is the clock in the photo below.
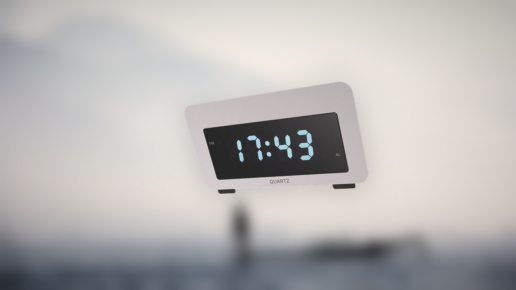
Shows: T17:43
